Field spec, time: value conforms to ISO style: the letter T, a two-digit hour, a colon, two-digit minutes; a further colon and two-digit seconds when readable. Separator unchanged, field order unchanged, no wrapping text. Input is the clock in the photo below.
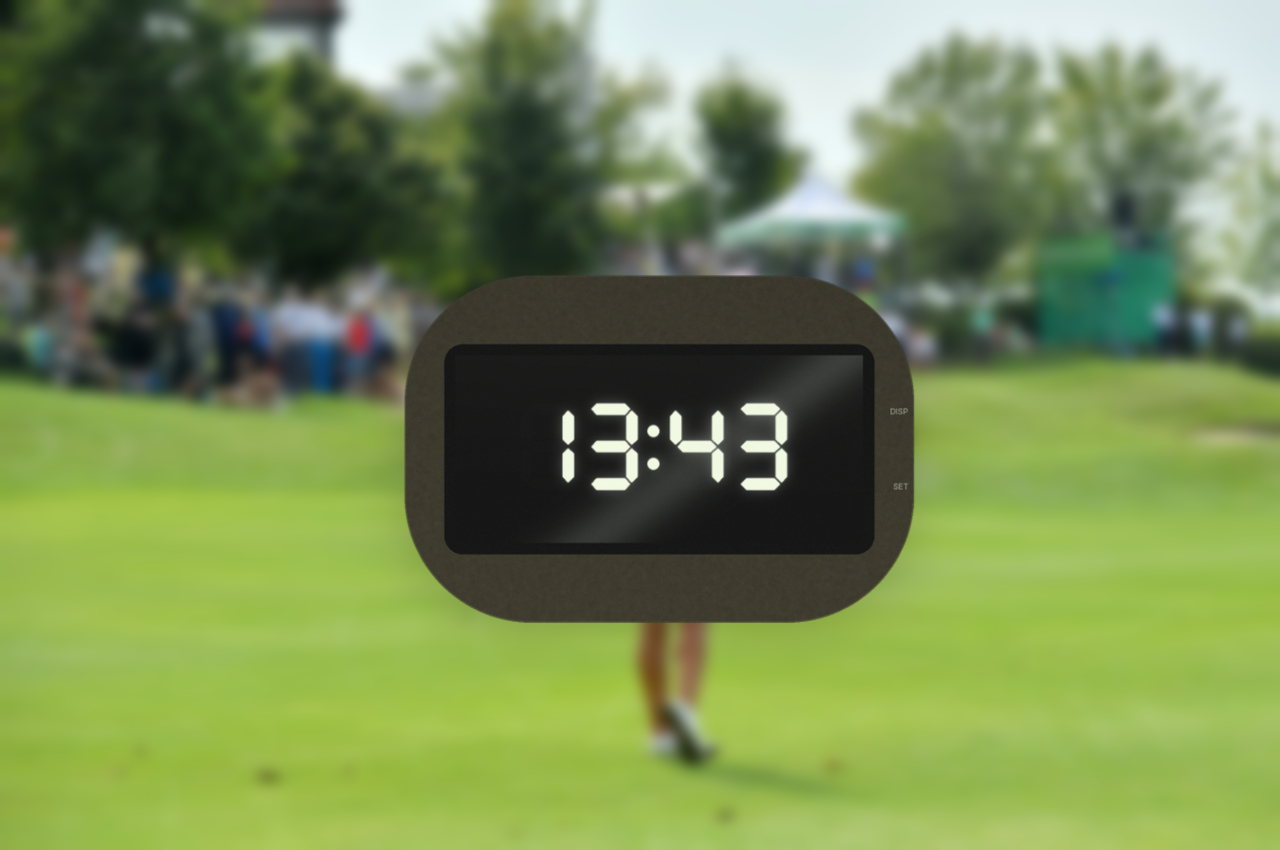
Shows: T13:43
